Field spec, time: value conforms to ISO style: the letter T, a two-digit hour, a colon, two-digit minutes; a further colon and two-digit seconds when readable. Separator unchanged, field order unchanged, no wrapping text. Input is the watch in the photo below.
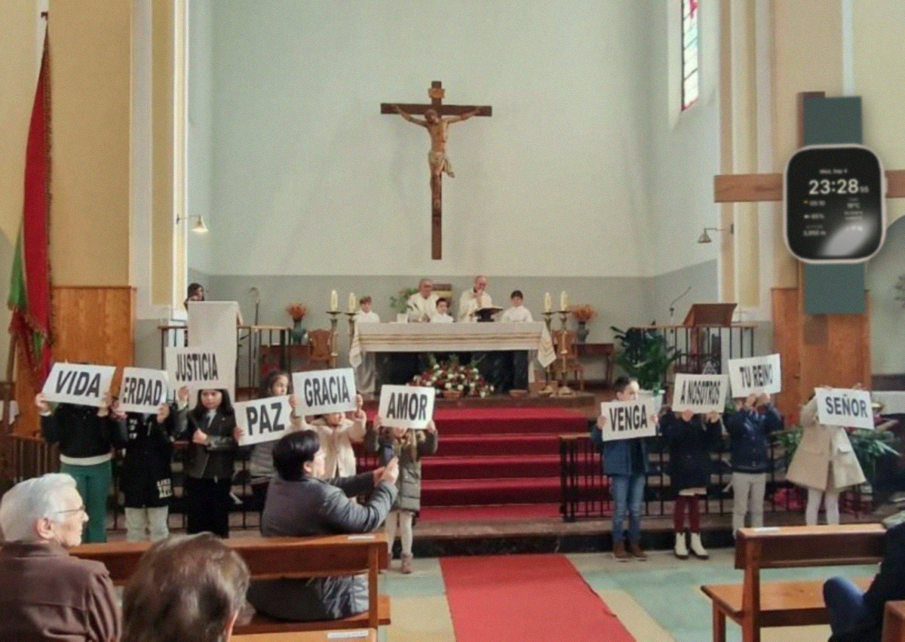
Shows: T23:28
